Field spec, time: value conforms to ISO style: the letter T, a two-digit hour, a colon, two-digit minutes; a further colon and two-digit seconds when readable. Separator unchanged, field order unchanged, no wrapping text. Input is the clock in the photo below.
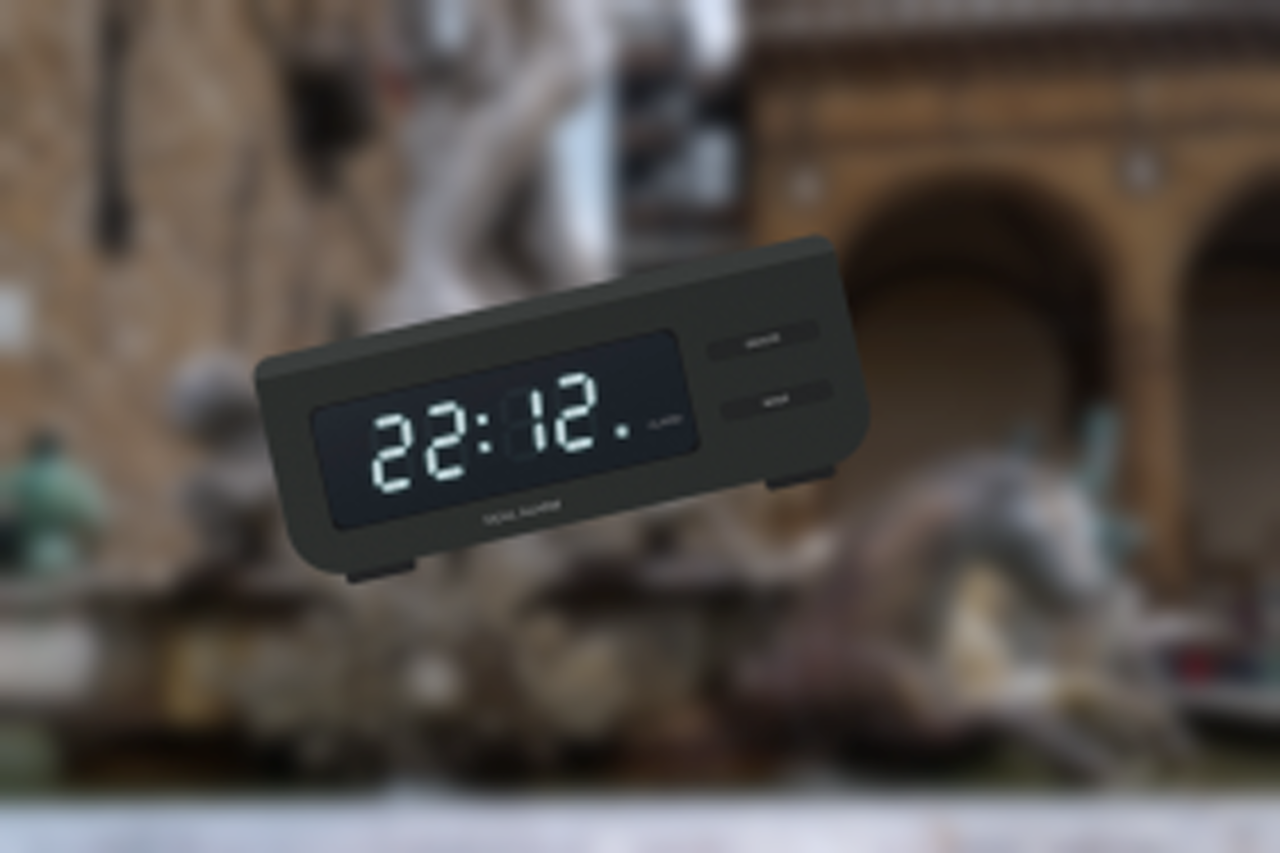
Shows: T22:12
